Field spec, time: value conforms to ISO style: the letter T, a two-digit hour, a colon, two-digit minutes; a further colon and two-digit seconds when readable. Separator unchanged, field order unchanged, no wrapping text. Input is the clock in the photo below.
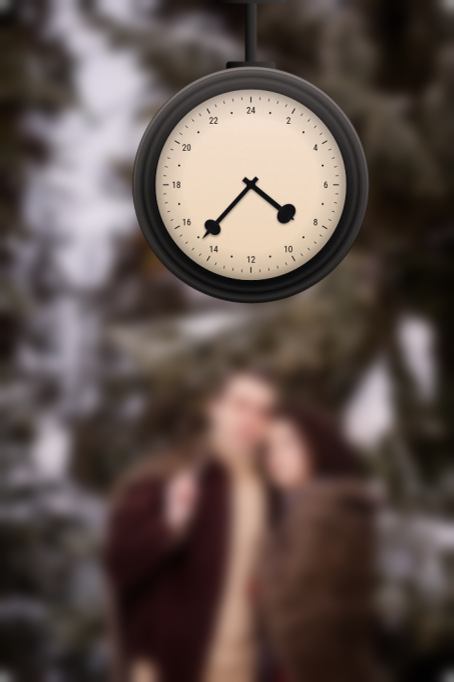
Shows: T08:37
